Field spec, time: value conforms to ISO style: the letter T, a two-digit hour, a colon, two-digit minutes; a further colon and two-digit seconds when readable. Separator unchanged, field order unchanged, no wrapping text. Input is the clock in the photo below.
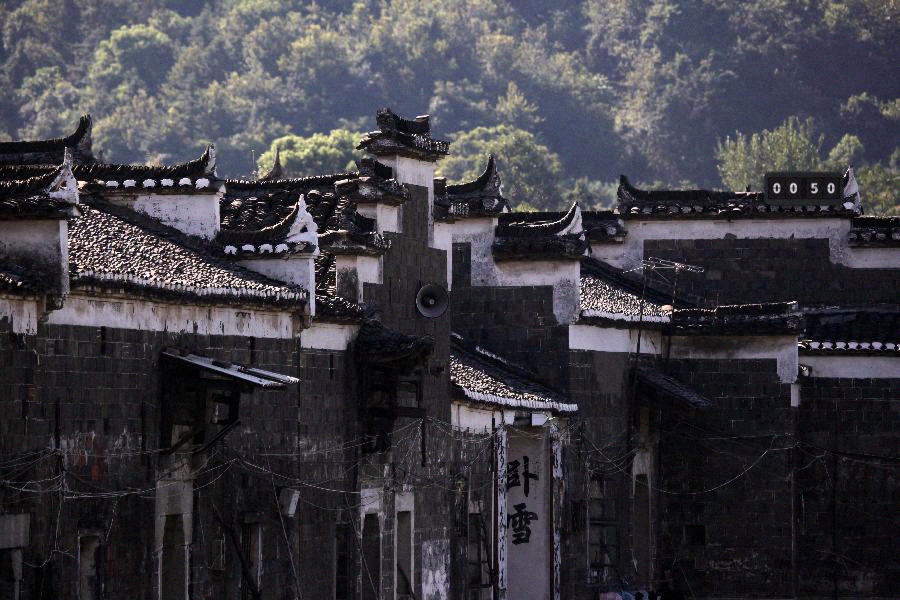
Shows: T00:50
